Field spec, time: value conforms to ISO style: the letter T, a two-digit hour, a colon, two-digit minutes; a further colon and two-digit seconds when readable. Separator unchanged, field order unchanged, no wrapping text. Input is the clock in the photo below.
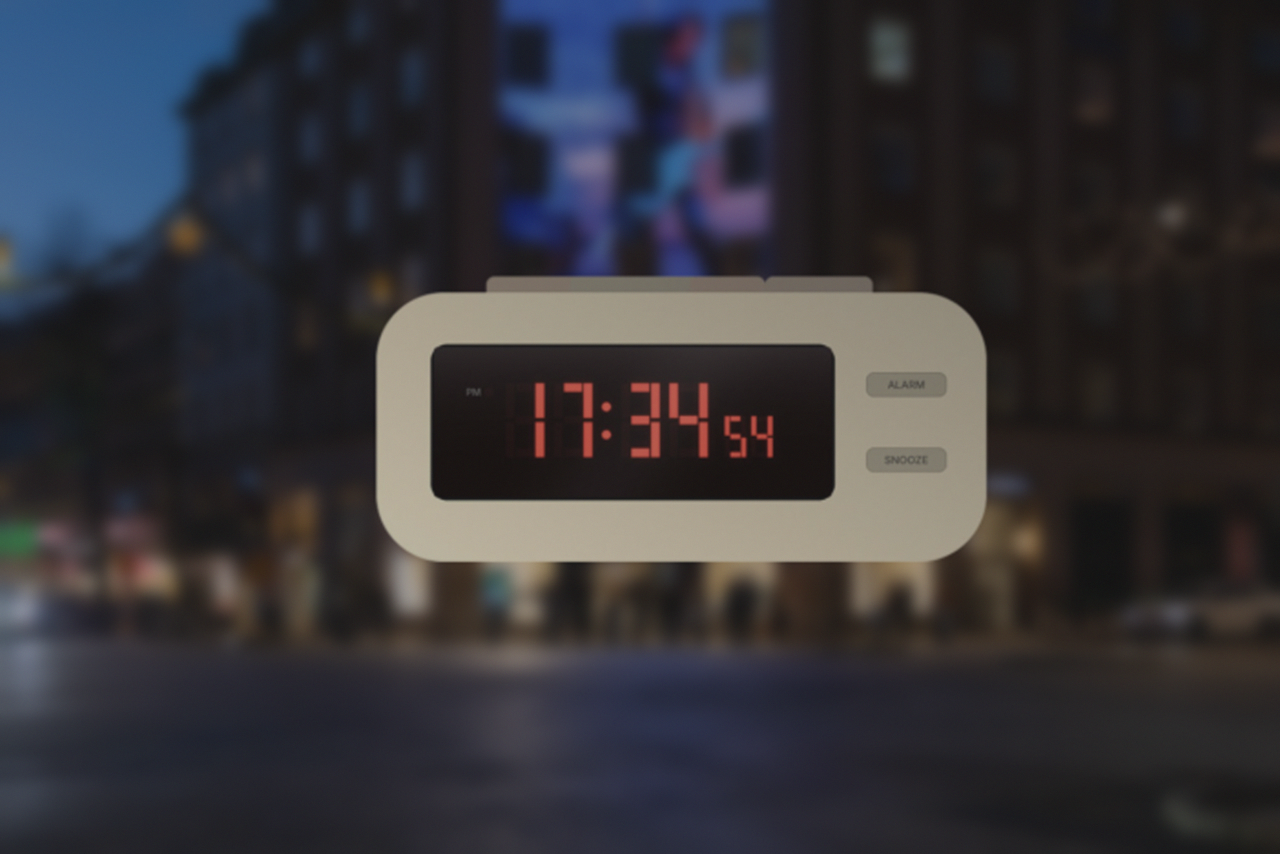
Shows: T17:34:54
